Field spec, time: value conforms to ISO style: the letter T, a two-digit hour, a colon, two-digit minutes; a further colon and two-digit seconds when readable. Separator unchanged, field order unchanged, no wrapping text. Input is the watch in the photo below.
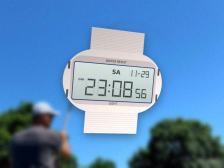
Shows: T23:08:56
